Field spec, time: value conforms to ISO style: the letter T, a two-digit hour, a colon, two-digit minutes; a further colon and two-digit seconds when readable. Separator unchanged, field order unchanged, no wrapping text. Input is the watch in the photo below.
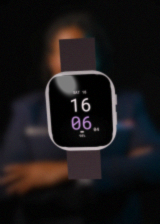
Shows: T16:06
